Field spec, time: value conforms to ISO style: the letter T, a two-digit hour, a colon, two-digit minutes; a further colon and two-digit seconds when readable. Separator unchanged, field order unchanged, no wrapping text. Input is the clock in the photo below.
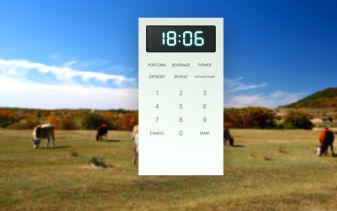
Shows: T18:06
